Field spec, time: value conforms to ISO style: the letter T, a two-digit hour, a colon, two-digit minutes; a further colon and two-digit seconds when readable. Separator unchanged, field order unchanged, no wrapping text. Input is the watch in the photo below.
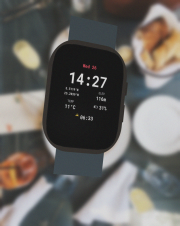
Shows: T14:27
